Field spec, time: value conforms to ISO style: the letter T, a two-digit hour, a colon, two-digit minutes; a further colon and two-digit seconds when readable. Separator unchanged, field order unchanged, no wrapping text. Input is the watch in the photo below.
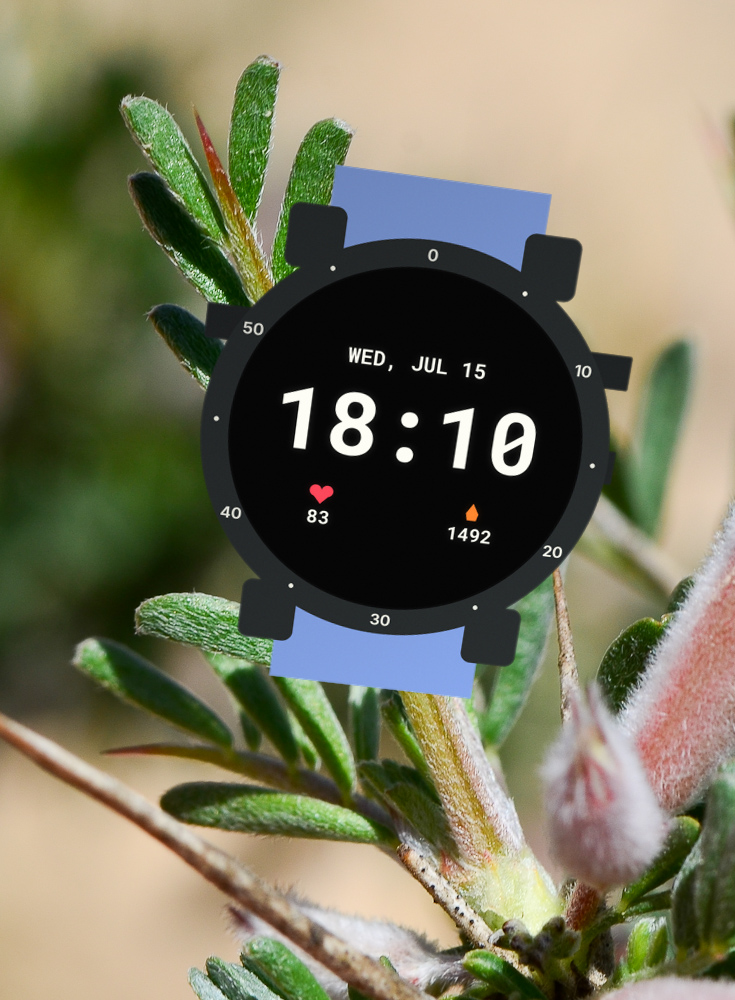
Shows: T18:10
